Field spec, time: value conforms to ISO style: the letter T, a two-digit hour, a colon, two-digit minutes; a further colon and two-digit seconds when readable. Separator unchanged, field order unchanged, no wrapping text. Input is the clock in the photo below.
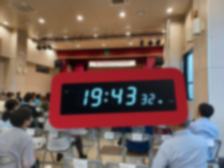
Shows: T19:43
